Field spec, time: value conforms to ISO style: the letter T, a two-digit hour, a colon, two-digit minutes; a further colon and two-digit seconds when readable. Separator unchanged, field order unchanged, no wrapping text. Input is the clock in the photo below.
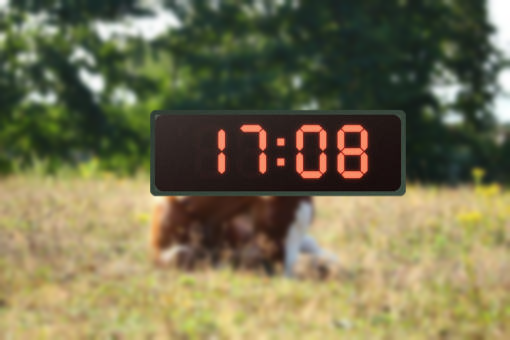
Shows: T17:08
